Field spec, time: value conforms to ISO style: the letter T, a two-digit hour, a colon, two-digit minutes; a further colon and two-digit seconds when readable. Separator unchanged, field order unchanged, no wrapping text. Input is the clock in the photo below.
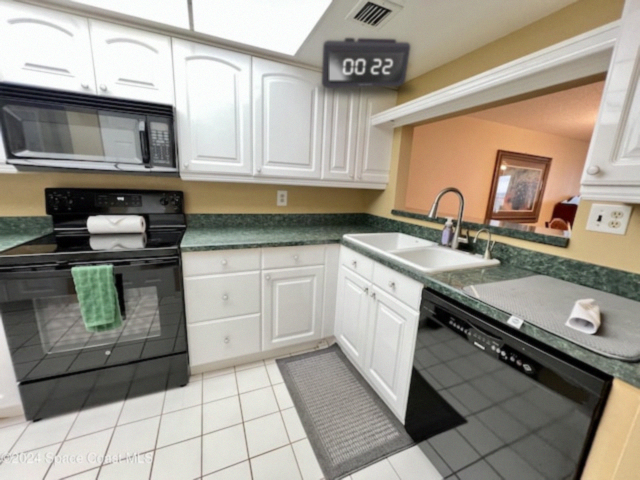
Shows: T00:22
